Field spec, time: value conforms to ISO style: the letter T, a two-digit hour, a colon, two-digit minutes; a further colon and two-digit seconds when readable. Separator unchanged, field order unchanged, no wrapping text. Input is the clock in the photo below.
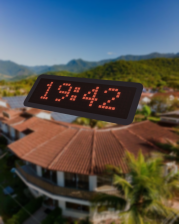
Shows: T19:42
